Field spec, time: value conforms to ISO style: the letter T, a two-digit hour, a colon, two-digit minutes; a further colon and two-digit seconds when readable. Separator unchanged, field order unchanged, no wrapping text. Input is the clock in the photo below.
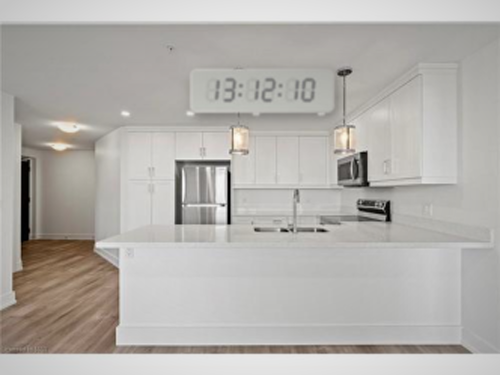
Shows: T13:12:10
